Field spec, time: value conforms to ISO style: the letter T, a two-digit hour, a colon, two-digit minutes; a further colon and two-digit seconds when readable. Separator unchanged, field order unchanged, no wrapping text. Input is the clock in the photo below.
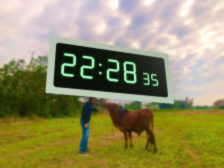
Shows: T22:28:35
